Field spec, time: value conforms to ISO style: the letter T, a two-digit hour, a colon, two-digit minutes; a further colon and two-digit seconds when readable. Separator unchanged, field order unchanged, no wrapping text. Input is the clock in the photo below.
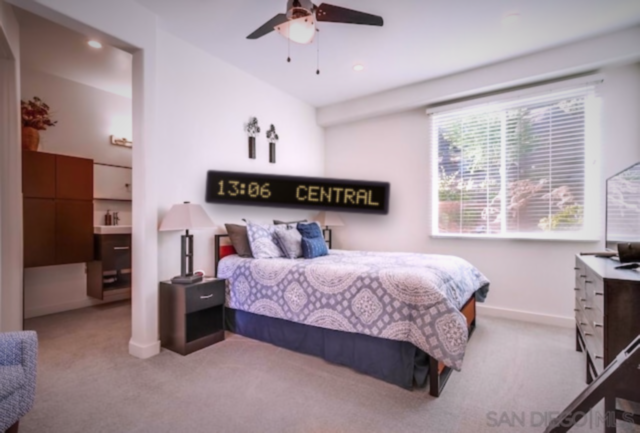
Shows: T13:06
